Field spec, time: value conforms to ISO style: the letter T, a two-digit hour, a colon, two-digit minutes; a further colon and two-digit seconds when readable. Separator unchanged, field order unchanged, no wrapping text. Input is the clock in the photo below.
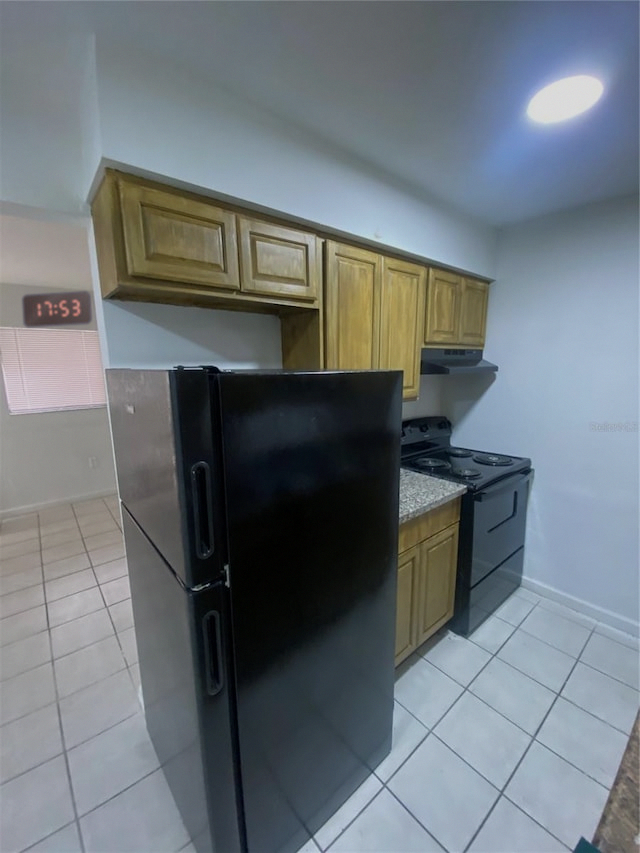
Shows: T17:53
